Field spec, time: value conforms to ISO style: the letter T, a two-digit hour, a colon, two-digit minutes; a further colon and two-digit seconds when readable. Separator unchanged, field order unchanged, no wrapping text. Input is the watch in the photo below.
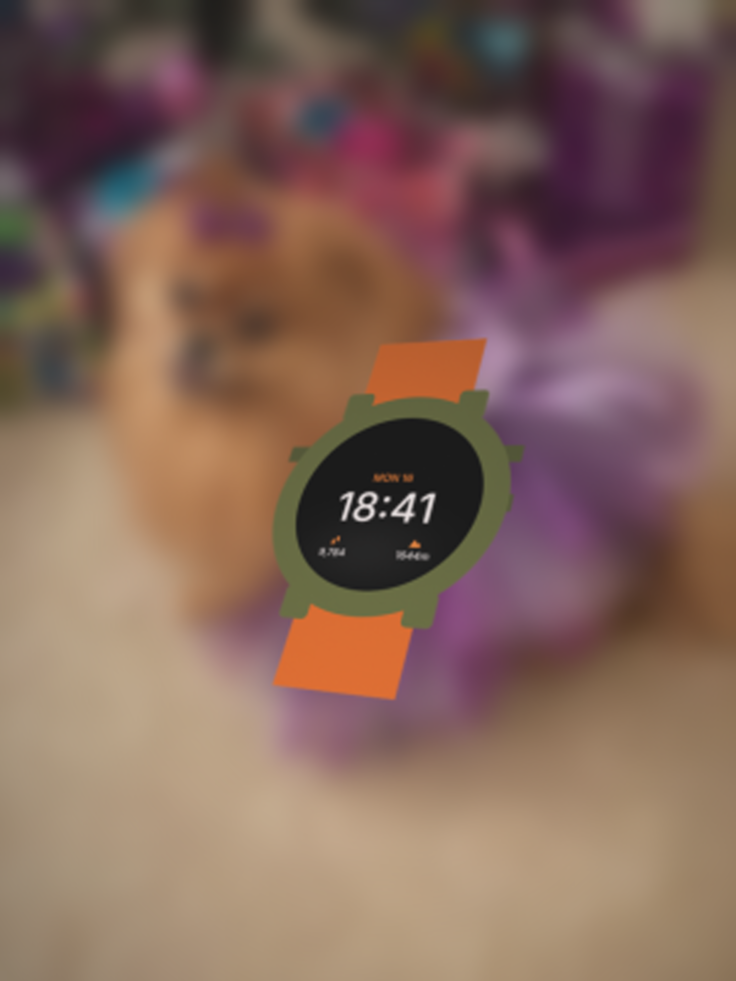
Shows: T18:41
